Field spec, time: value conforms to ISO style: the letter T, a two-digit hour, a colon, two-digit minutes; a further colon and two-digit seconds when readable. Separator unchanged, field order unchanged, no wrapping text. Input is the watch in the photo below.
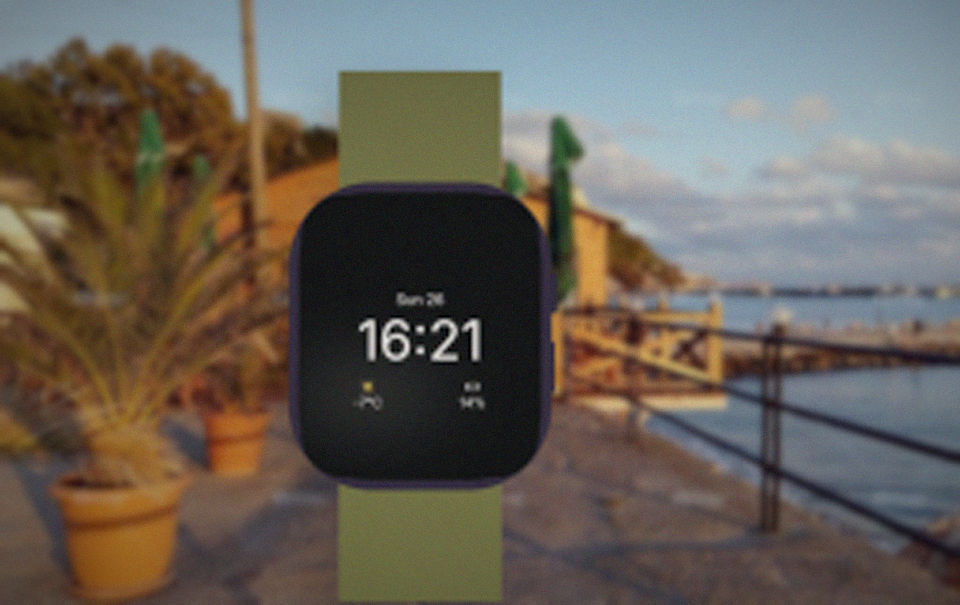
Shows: T16:21
